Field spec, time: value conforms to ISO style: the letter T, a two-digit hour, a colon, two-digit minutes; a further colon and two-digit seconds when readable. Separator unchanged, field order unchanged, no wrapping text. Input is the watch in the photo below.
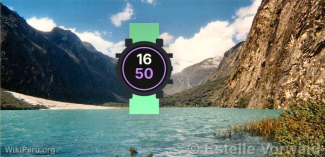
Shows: T16:50
